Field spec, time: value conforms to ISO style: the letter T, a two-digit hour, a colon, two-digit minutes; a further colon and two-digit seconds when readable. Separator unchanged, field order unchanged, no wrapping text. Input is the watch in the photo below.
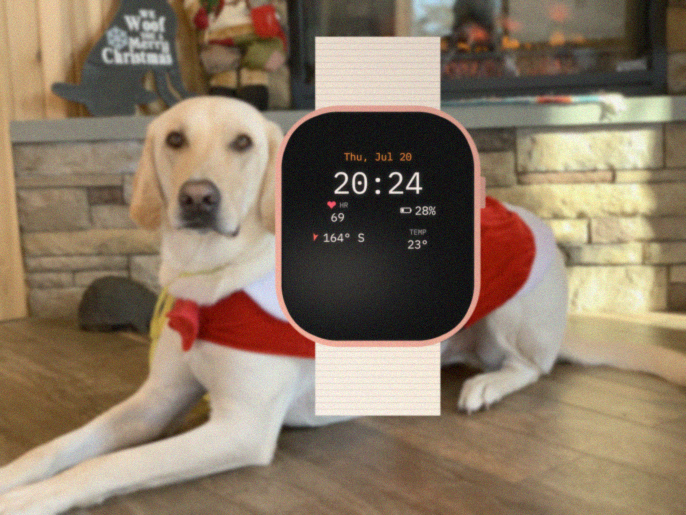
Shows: T20:24
